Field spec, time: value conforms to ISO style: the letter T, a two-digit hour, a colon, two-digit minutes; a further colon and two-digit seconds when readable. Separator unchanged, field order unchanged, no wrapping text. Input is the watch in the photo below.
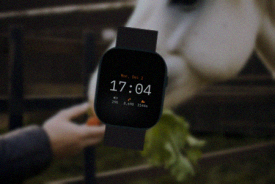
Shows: T17:04
